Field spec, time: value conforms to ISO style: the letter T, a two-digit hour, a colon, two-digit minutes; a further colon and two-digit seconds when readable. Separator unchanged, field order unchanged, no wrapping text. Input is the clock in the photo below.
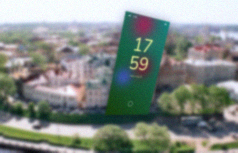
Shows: T17:59
